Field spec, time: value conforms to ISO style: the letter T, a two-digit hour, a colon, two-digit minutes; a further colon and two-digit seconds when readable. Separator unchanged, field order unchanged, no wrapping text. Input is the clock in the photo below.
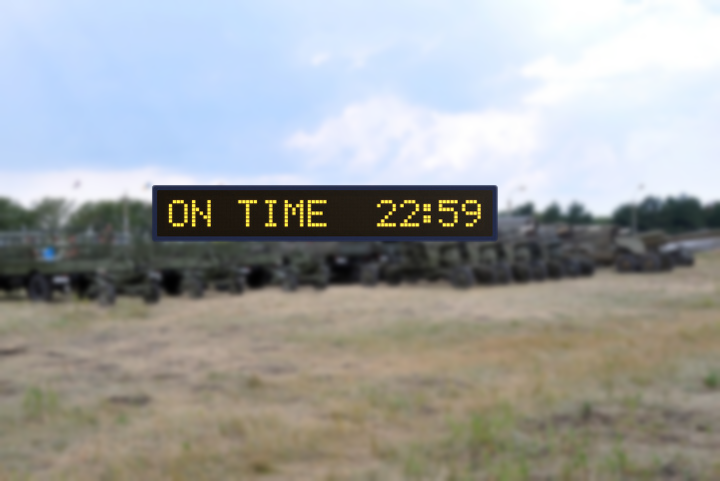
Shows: T22:59
